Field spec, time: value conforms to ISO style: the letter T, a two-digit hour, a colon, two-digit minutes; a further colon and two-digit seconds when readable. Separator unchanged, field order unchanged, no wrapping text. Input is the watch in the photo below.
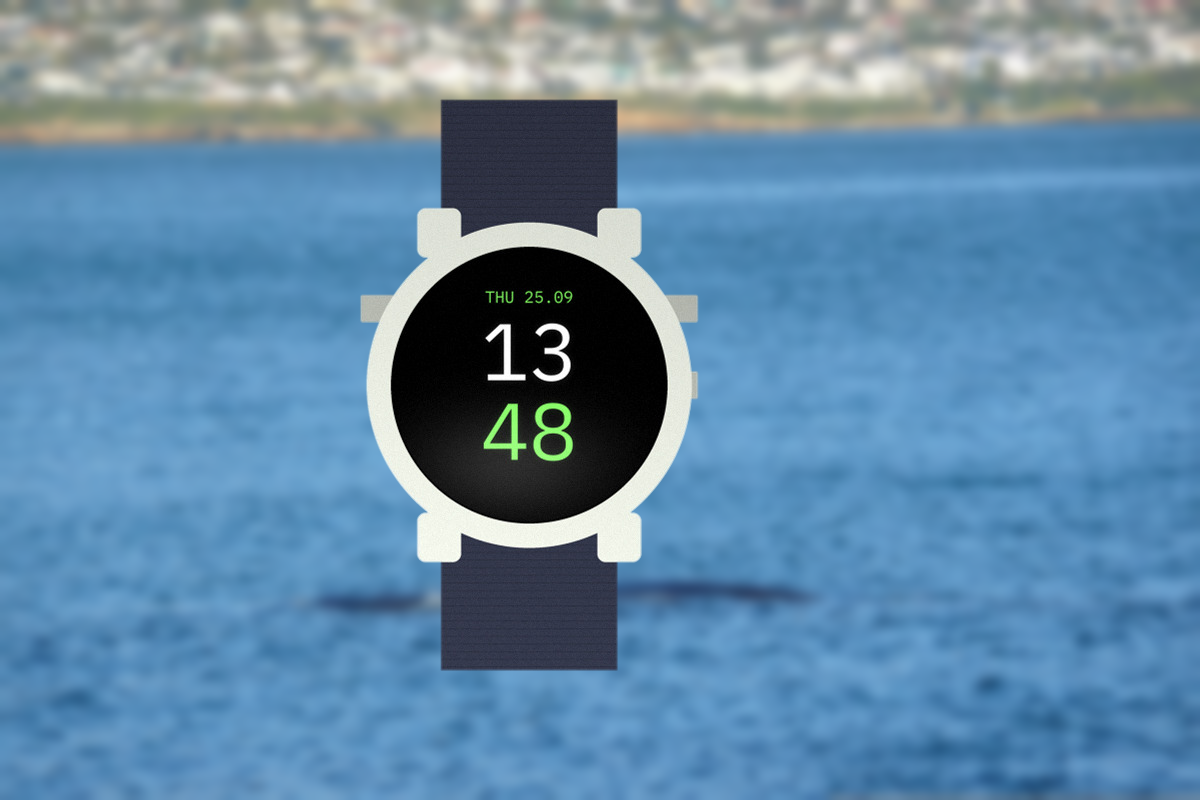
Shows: T13:48
